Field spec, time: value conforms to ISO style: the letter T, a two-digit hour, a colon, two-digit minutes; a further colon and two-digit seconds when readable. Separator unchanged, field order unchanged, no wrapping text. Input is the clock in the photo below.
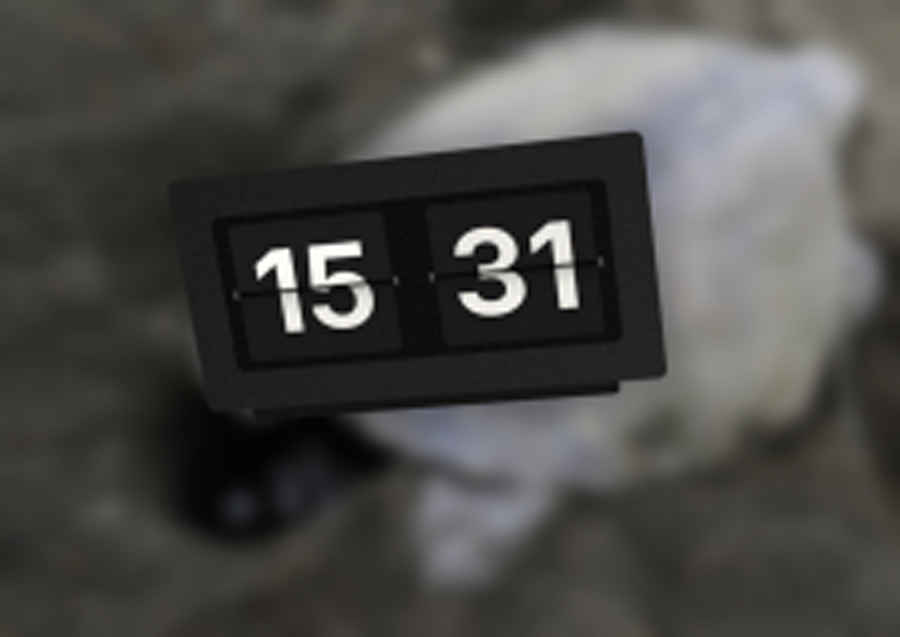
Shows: T15:31
